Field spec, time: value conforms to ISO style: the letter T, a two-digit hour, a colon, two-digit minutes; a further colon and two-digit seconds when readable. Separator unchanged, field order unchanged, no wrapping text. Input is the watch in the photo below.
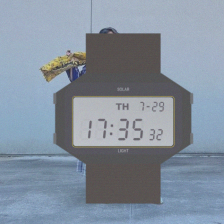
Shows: T17:35:32
